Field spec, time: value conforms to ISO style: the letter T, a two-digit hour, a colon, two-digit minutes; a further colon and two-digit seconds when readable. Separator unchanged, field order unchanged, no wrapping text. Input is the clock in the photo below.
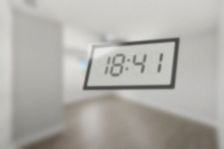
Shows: T18:41
